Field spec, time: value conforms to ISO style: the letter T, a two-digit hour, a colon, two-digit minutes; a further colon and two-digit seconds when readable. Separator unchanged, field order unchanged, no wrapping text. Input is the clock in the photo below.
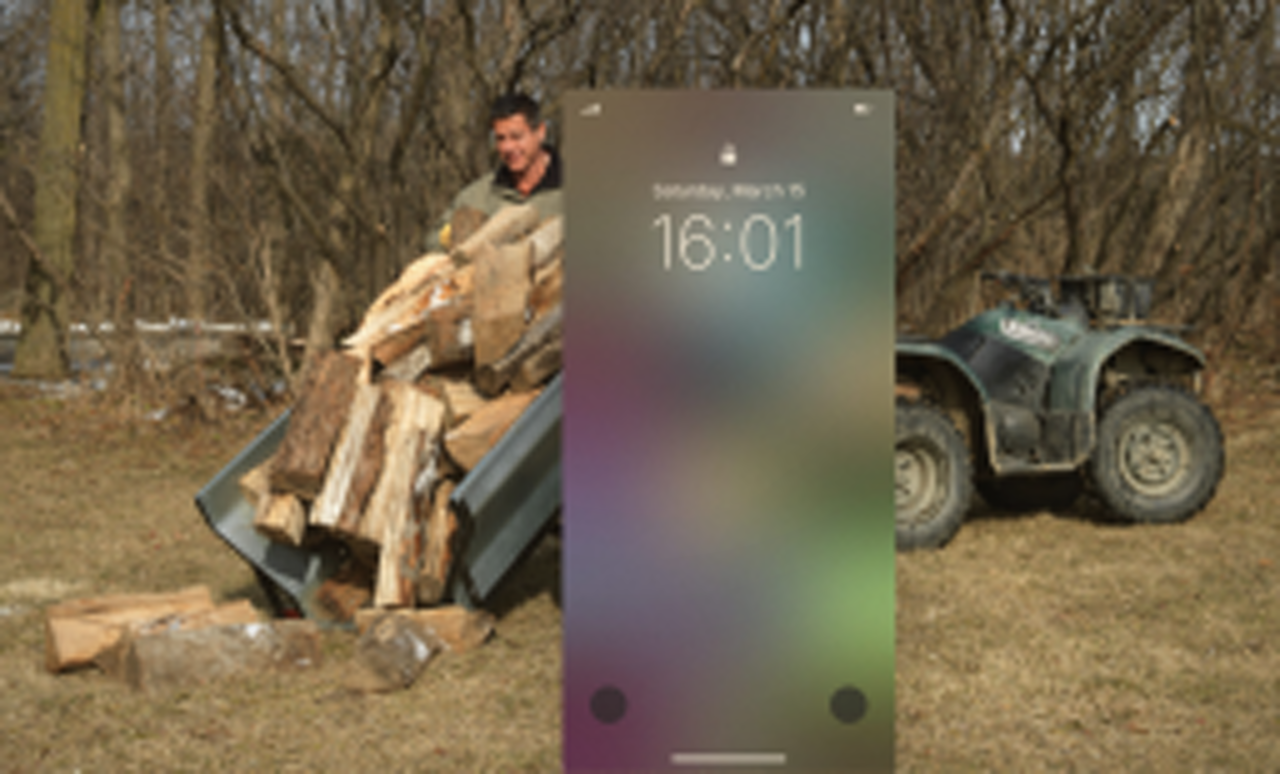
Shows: T16:01
